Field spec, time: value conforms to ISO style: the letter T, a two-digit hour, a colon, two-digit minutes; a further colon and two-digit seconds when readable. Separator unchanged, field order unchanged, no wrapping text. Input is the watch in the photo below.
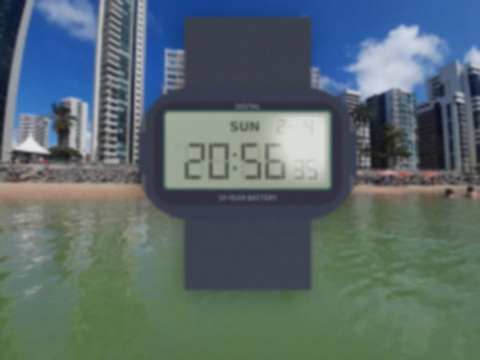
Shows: T20:56:35
